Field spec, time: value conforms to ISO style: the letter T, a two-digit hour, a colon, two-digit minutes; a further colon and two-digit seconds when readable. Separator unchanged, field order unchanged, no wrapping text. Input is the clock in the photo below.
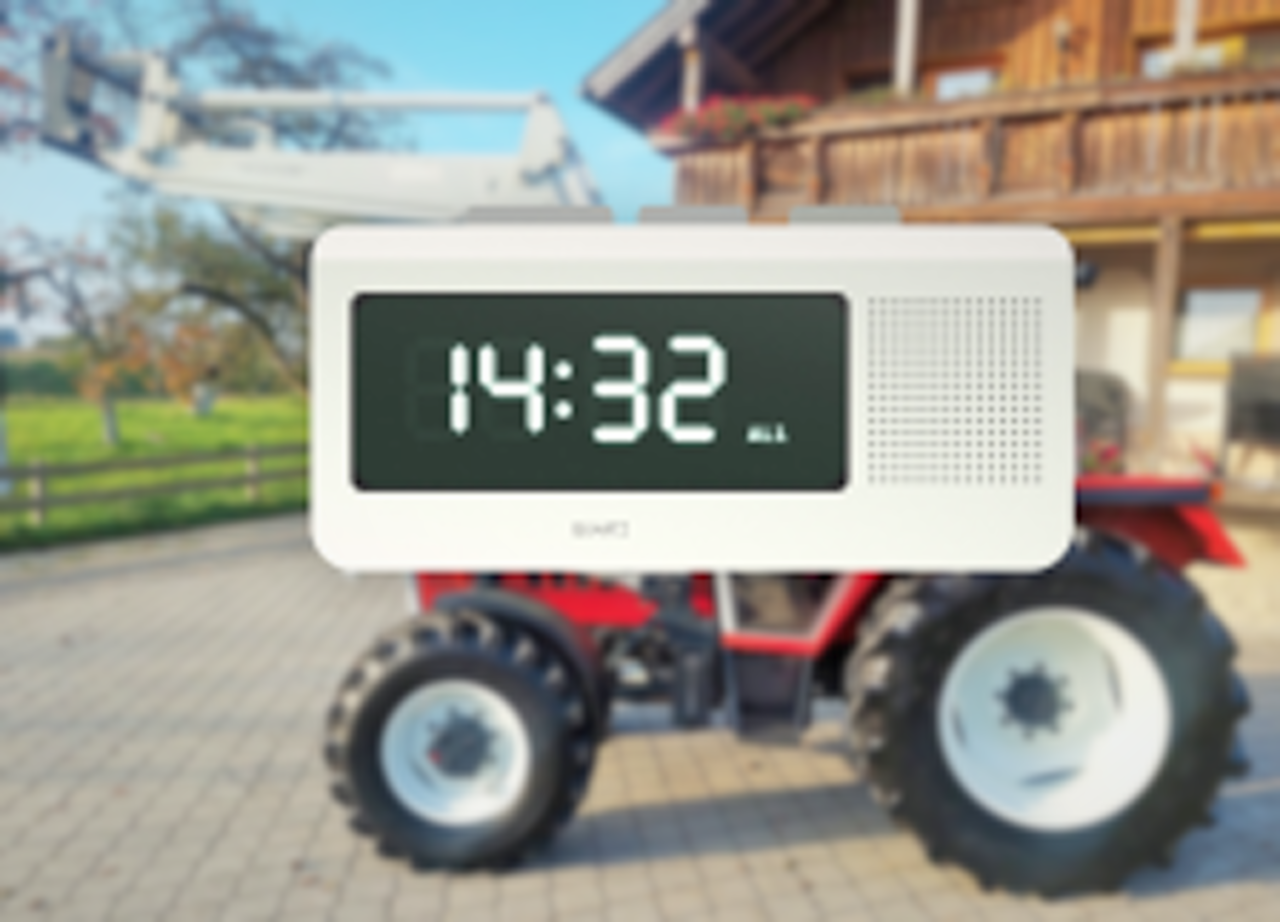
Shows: T14:32
